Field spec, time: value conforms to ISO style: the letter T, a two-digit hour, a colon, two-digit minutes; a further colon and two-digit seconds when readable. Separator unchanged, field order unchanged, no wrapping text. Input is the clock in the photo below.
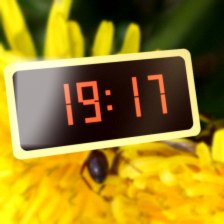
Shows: T19:17
